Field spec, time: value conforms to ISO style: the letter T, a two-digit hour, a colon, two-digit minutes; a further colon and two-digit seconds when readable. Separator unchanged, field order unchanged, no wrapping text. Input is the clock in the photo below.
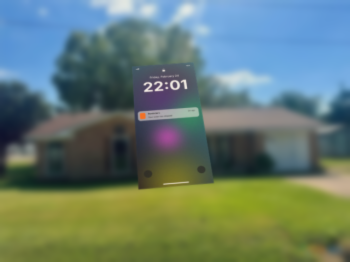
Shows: T22:01
